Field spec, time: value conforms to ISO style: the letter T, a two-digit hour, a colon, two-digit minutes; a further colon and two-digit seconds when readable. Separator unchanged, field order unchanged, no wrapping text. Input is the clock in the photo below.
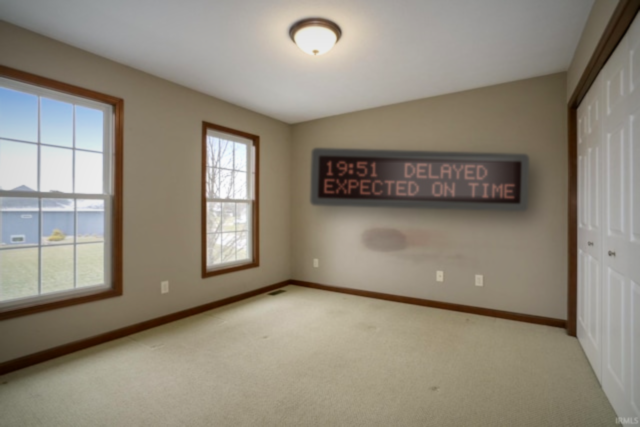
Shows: T19:51
